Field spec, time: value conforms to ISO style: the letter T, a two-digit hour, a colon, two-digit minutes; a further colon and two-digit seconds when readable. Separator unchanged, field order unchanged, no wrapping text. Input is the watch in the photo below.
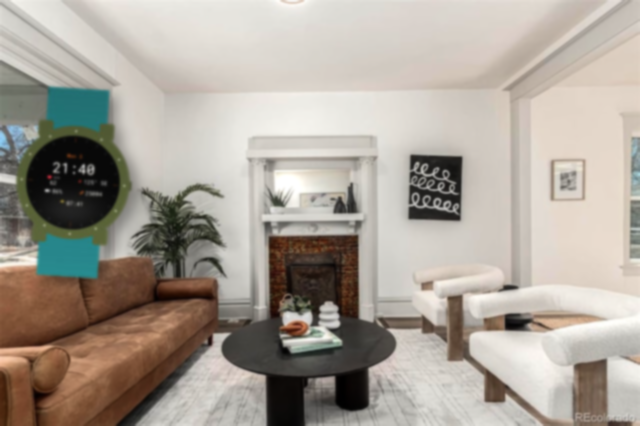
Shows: T21:40
